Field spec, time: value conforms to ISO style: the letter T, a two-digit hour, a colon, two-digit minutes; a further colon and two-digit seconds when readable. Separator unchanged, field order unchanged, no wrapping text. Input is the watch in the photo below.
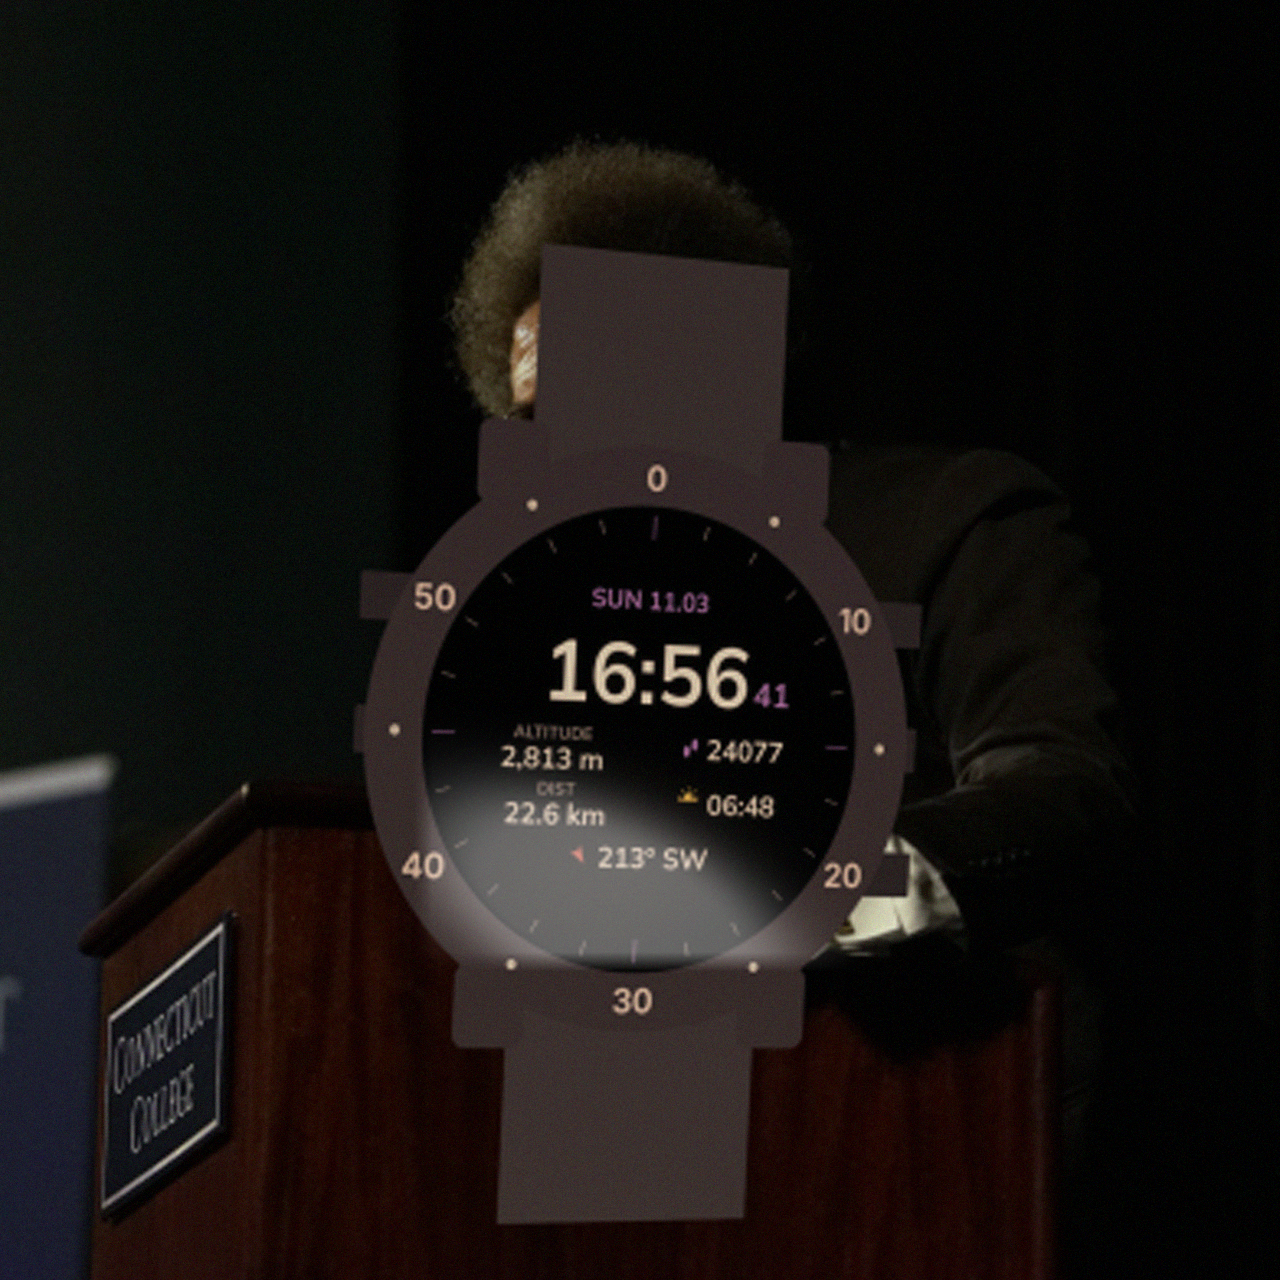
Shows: T16:56:41
